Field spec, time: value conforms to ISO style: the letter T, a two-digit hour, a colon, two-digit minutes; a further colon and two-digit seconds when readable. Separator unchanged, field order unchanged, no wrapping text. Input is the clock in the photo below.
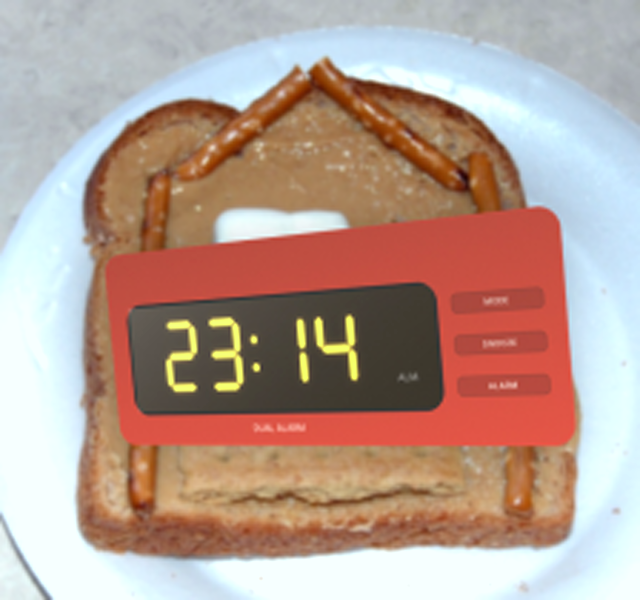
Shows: T23:14
